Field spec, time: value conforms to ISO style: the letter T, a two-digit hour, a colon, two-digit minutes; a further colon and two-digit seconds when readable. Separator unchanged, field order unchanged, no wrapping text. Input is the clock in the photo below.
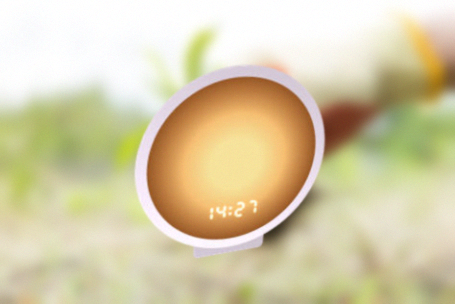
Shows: T14:27
